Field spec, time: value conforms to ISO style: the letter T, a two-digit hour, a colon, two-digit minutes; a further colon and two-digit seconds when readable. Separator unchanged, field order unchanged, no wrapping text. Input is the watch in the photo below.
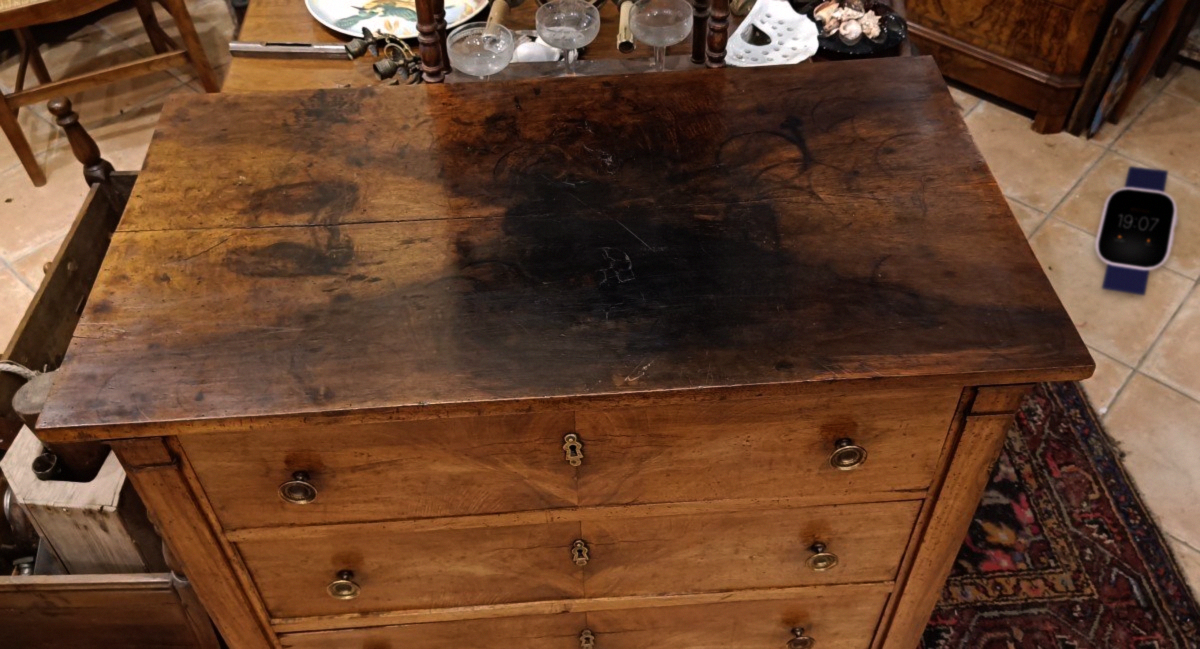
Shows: T19:07
